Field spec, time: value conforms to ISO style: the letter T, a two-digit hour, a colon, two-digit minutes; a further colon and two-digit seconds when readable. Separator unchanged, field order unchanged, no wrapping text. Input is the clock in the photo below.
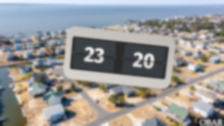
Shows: T23:20
